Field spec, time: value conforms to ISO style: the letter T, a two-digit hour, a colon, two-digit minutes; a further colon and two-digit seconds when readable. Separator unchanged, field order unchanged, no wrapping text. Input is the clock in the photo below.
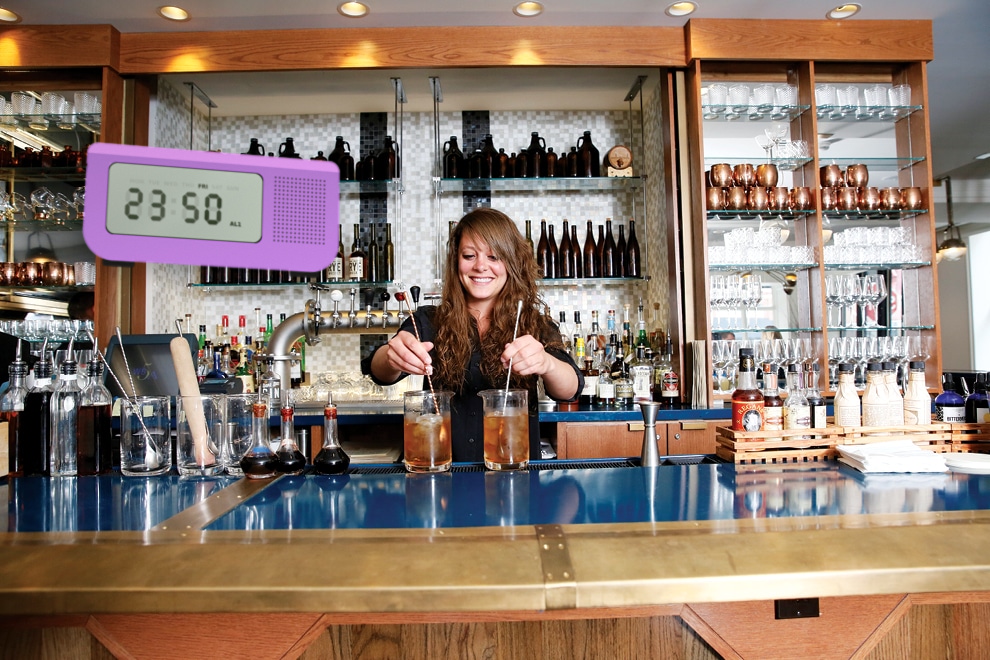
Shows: T23:50
